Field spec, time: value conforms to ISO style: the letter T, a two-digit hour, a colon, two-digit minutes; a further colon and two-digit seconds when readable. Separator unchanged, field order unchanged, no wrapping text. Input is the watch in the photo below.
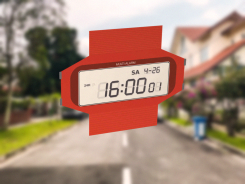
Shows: T16:00:01
